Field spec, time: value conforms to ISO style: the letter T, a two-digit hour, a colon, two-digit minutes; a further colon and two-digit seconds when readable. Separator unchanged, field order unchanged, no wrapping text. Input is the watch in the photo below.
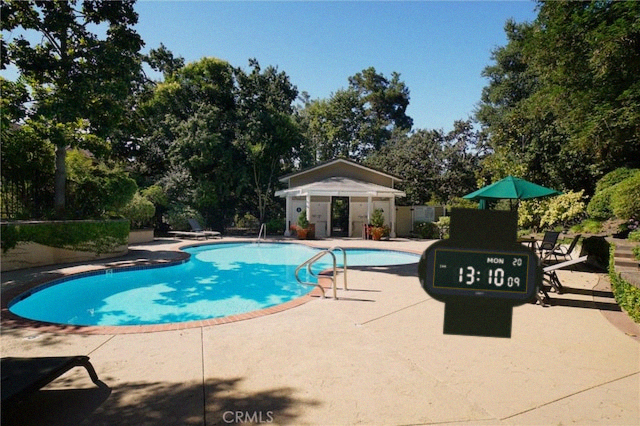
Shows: T13:10:09
